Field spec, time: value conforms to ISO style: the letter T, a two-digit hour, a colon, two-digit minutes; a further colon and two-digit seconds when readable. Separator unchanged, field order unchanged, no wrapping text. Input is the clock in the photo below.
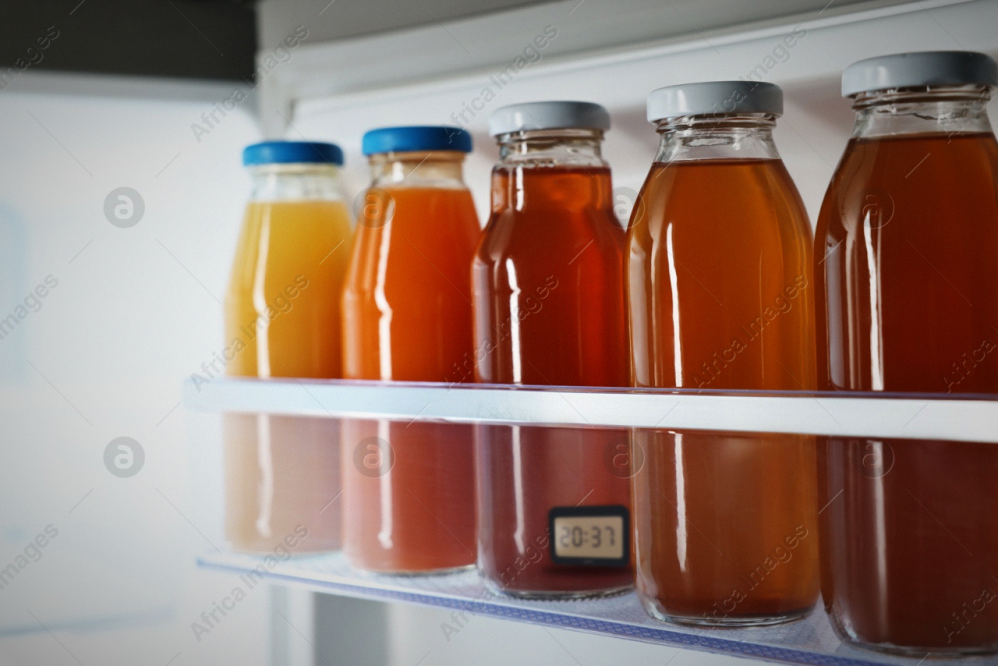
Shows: T20:37
